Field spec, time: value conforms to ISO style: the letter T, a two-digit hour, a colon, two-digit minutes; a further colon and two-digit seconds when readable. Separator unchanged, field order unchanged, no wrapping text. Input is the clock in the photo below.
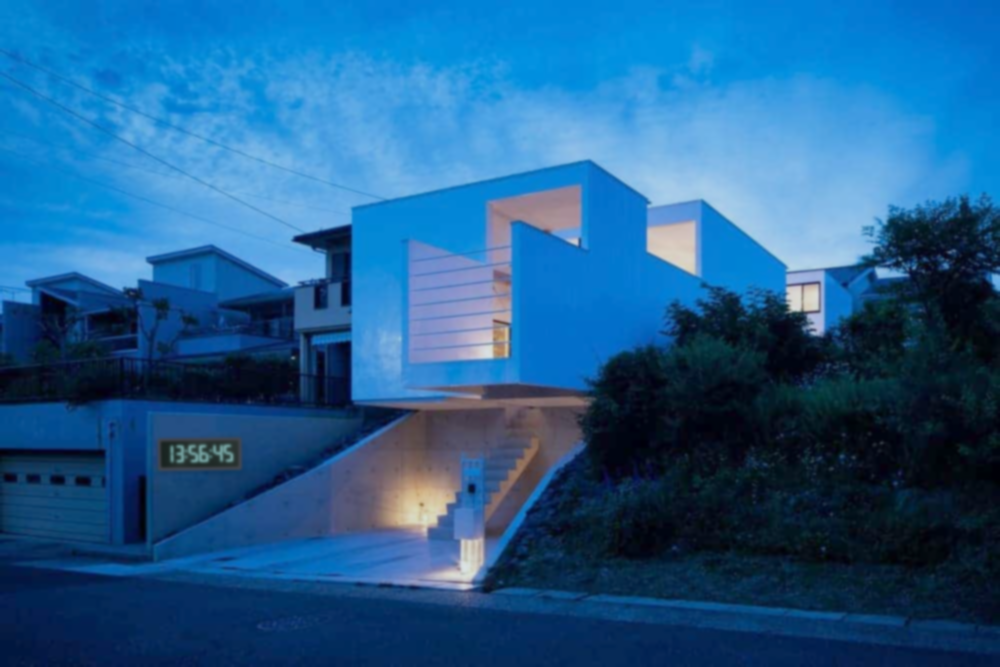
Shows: T13:56:45
